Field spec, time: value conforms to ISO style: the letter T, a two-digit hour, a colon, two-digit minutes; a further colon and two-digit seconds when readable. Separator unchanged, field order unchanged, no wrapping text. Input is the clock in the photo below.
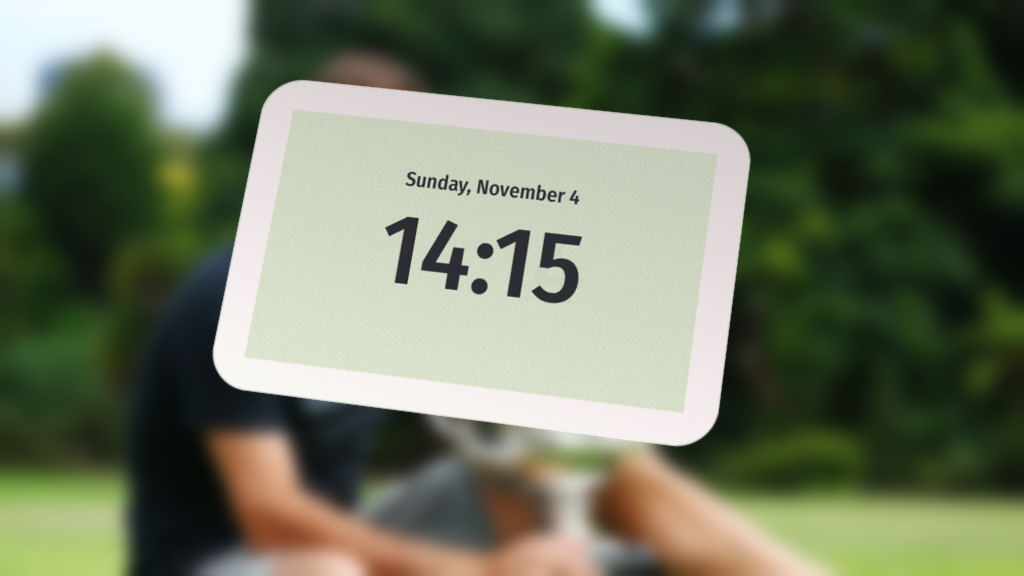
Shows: T14:15
